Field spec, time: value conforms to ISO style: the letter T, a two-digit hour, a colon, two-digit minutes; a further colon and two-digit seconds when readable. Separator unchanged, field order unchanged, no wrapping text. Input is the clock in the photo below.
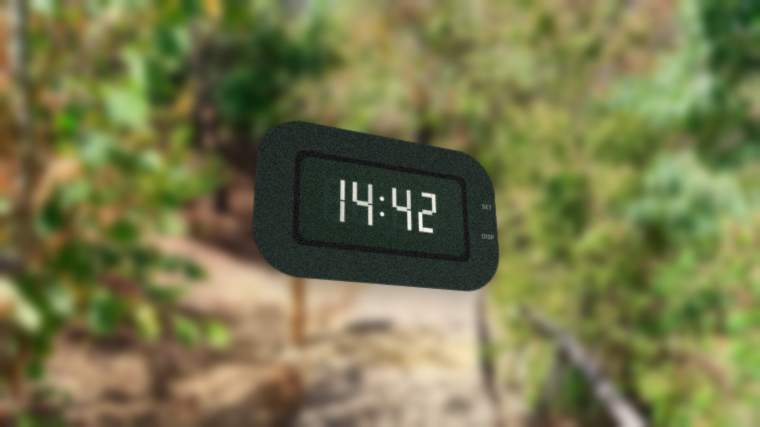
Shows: T14:42
